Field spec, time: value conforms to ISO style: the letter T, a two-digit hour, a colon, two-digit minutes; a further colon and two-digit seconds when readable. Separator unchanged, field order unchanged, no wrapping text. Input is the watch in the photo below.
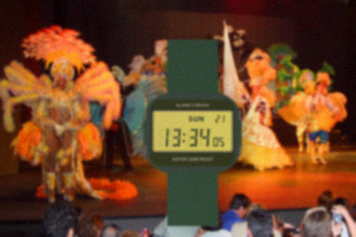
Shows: T13:34
